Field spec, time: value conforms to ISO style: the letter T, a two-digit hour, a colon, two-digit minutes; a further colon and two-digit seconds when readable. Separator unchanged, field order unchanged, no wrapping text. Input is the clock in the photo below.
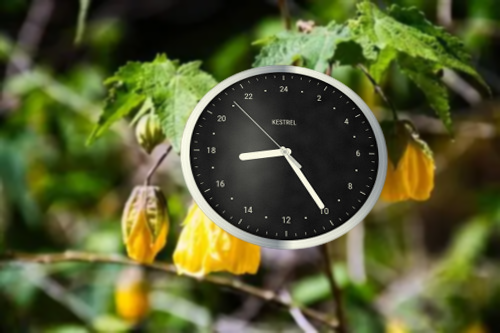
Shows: T17:24:53
